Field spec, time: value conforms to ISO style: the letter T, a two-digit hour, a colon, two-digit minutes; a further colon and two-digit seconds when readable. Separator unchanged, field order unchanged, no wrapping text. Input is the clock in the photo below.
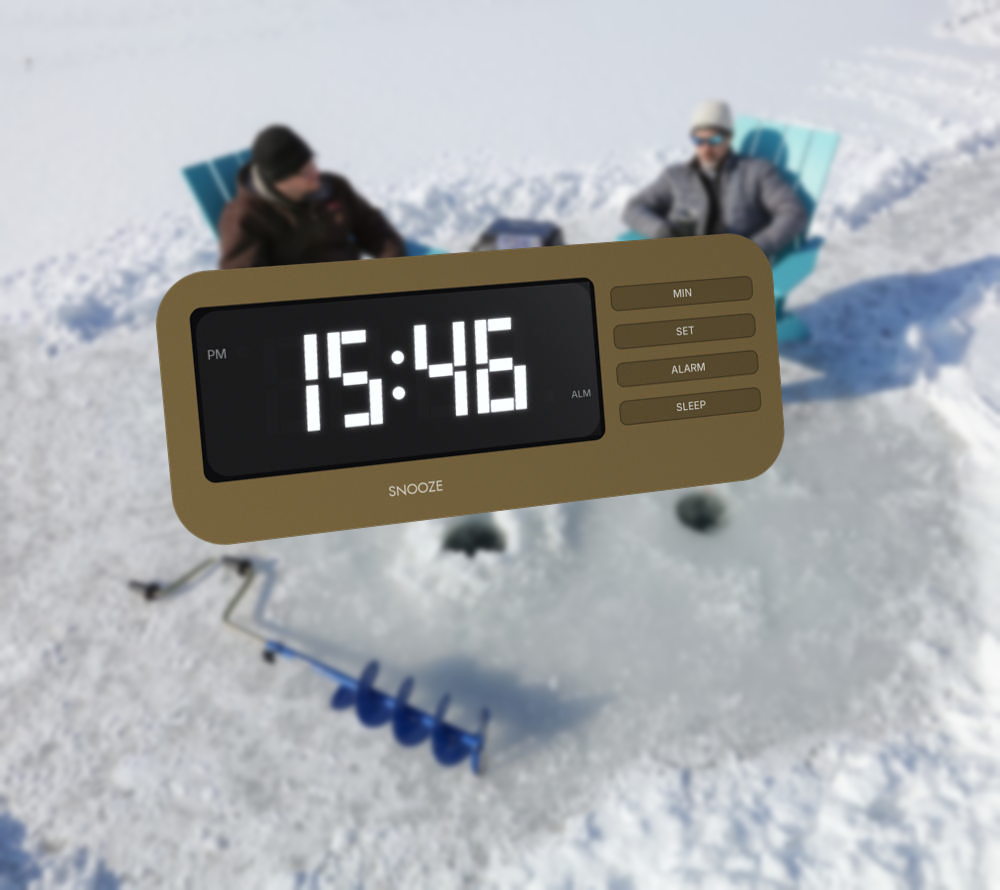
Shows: T15:46
